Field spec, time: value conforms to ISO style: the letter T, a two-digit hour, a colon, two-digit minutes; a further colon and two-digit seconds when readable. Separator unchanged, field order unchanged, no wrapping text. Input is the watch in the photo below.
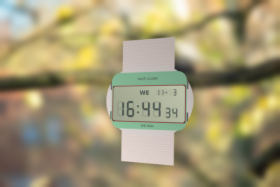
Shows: T16:44:34
